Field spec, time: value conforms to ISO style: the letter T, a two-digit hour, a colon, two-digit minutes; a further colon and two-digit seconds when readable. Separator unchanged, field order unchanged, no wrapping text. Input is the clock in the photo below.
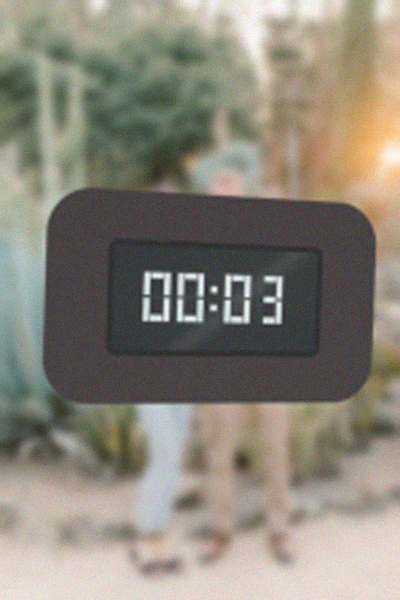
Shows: T00:03
